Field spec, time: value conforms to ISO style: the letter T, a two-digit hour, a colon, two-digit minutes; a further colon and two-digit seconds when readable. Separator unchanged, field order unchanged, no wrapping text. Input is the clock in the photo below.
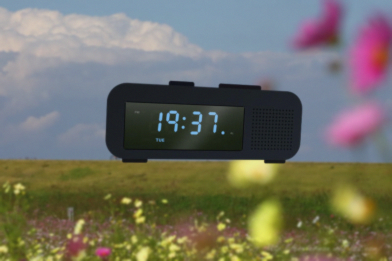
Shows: T19:37
